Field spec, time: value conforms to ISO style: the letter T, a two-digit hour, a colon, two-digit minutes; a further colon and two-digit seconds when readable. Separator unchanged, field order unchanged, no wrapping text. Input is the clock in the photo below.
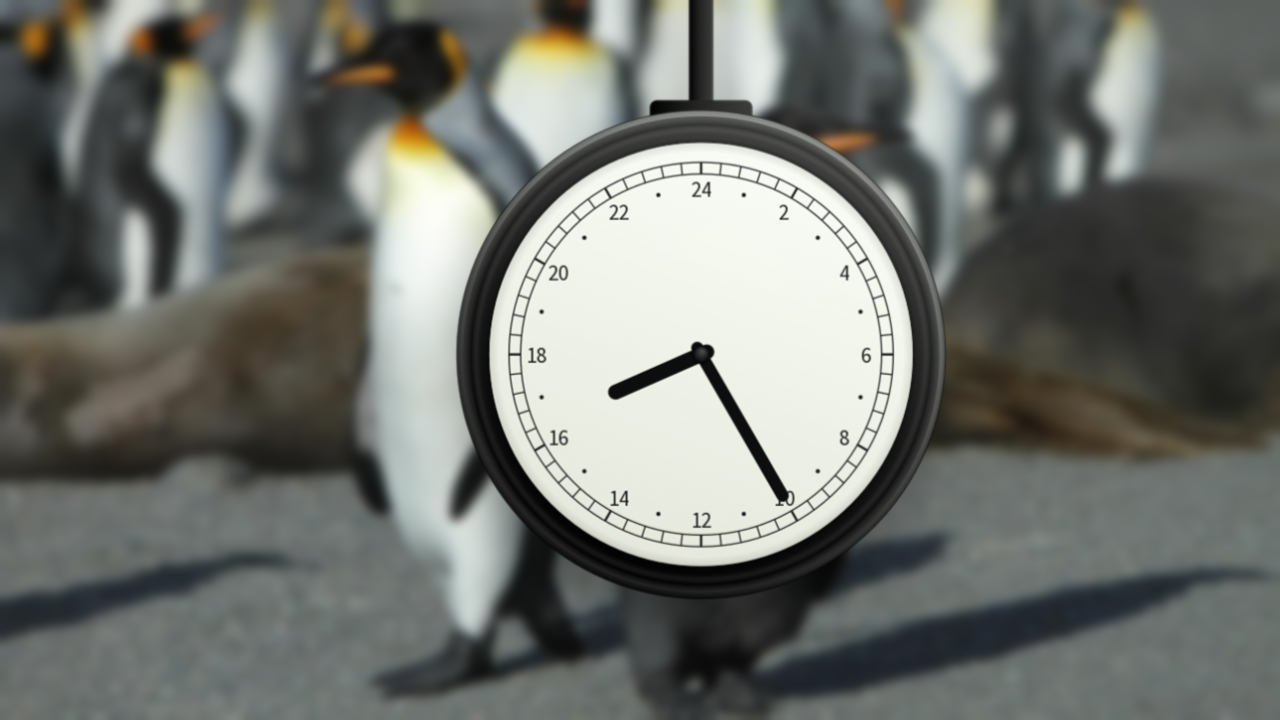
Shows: T16:25
